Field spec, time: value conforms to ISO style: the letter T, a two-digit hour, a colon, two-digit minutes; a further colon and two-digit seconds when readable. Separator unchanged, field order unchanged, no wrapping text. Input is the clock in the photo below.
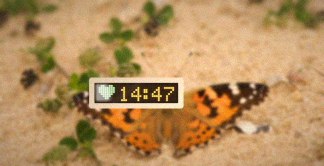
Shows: T14:47
